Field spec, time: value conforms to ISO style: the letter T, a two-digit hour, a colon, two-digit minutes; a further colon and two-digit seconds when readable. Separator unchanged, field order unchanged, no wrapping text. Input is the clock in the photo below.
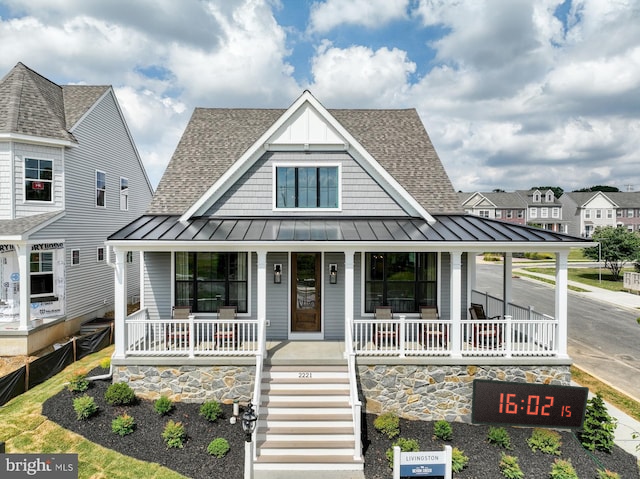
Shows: T16:02:15
